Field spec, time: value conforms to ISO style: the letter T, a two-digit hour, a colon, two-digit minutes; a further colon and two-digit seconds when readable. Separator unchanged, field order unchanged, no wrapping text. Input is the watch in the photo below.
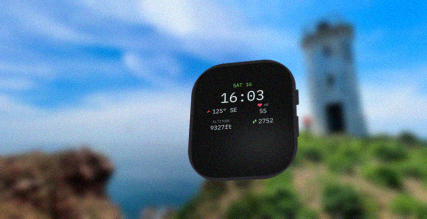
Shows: T16:03
